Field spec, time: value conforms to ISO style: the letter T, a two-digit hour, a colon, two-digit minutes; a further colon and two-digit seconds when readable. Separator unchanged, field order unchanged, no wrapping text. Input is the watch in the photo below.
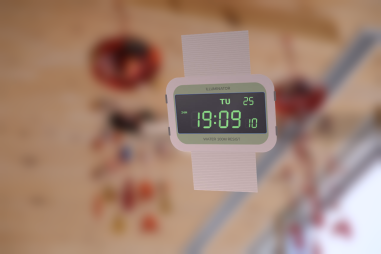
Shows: T19:09:10
